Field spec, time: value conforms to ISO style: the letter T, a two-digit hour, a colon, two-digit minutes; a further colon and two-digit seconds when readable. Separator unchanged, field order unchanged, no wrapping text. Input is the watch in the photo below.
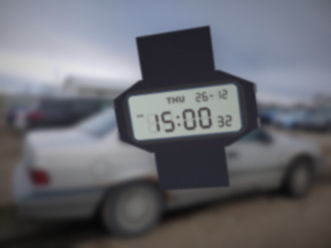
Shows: T15:00:32
